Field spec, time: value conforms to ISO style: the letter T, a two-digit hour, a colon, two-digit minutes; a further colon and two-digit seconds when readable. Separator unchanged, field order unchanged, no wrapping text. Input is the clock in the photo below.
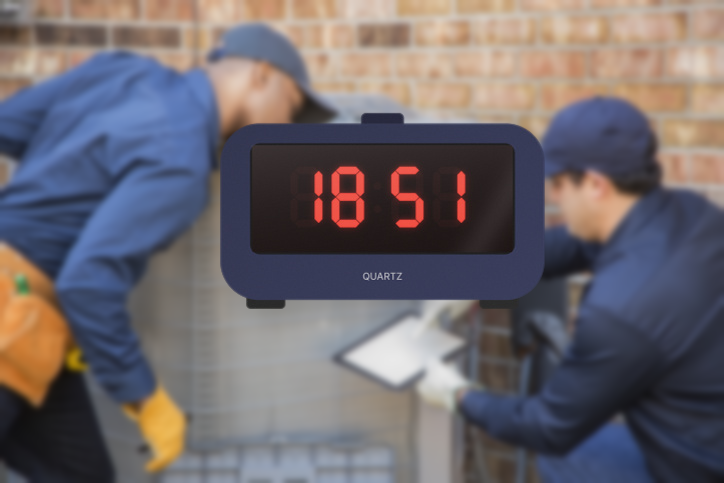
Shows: T18:51
